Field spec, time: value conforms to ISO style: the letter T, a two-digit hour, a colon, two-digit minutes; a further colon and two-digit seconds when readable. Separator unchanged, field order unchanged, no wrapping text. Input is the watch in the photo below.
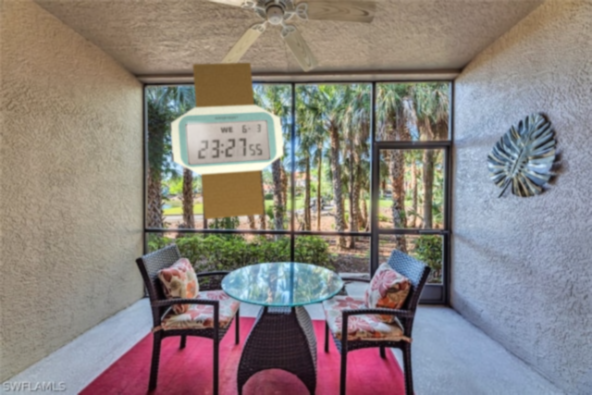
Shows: T23:27:55
